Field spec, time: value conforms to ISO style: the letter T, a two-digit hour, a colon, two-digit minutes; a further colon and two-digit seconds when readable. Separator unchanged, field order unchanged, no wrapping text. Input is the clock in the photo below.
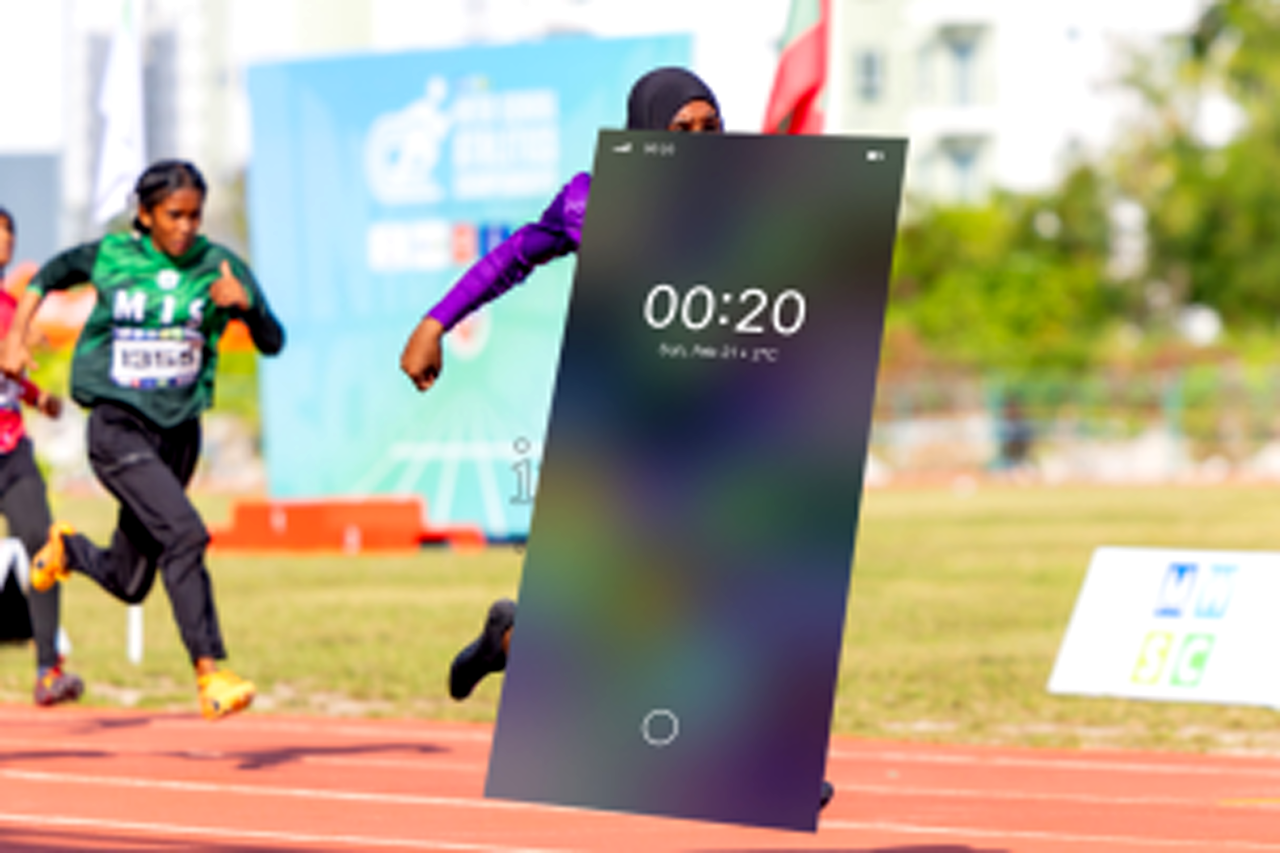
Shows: T00:20
